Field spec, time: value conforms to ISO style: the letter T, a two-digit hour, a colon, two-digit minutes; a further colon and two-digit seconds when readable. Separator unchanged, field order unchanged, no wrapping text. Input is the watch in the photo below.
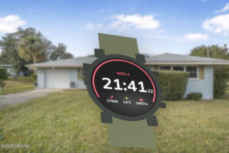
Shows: T21:41
